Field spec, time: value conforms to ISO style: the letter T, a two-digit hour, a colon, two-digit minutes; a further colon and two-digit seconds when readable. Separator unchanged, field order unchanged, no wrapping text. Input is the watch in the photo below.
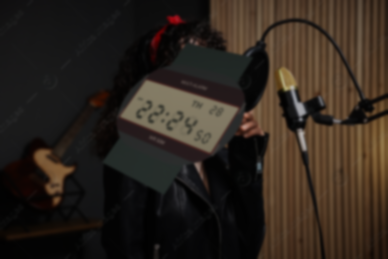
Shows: T22:24
